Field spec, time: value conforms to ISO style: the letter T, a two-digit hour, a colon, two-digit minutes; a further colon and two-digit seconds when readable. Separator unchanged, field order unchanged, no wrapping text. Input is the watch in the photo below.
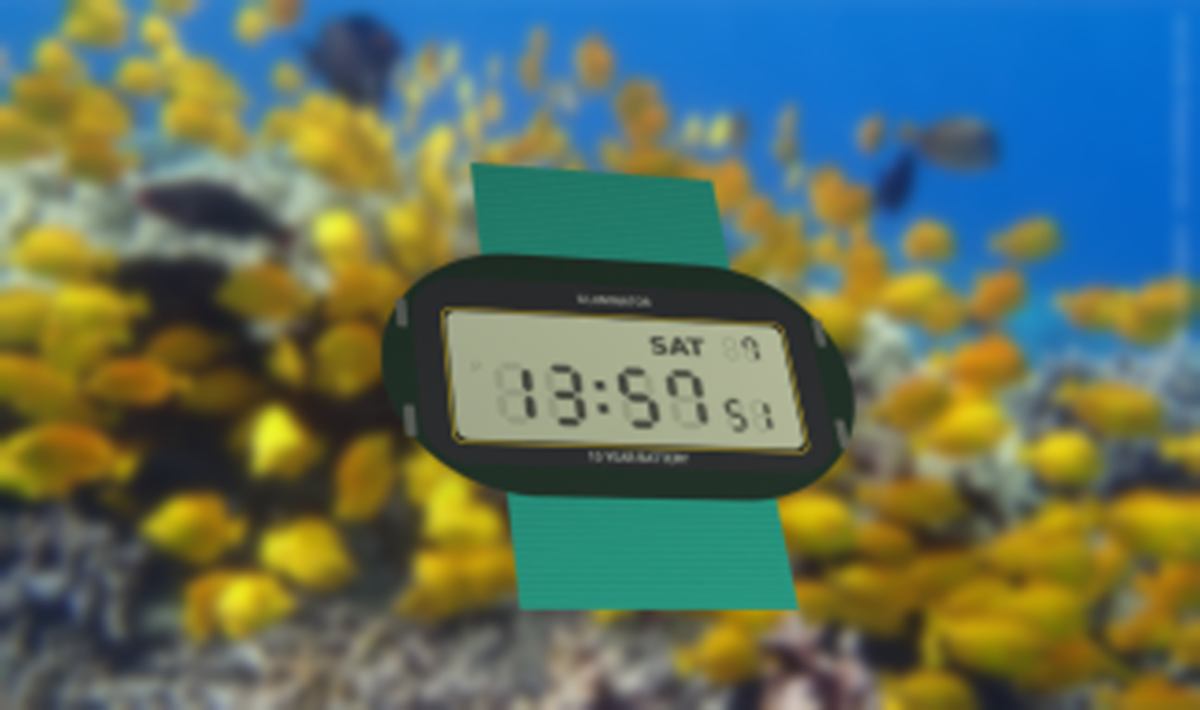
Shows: T13:57:51
